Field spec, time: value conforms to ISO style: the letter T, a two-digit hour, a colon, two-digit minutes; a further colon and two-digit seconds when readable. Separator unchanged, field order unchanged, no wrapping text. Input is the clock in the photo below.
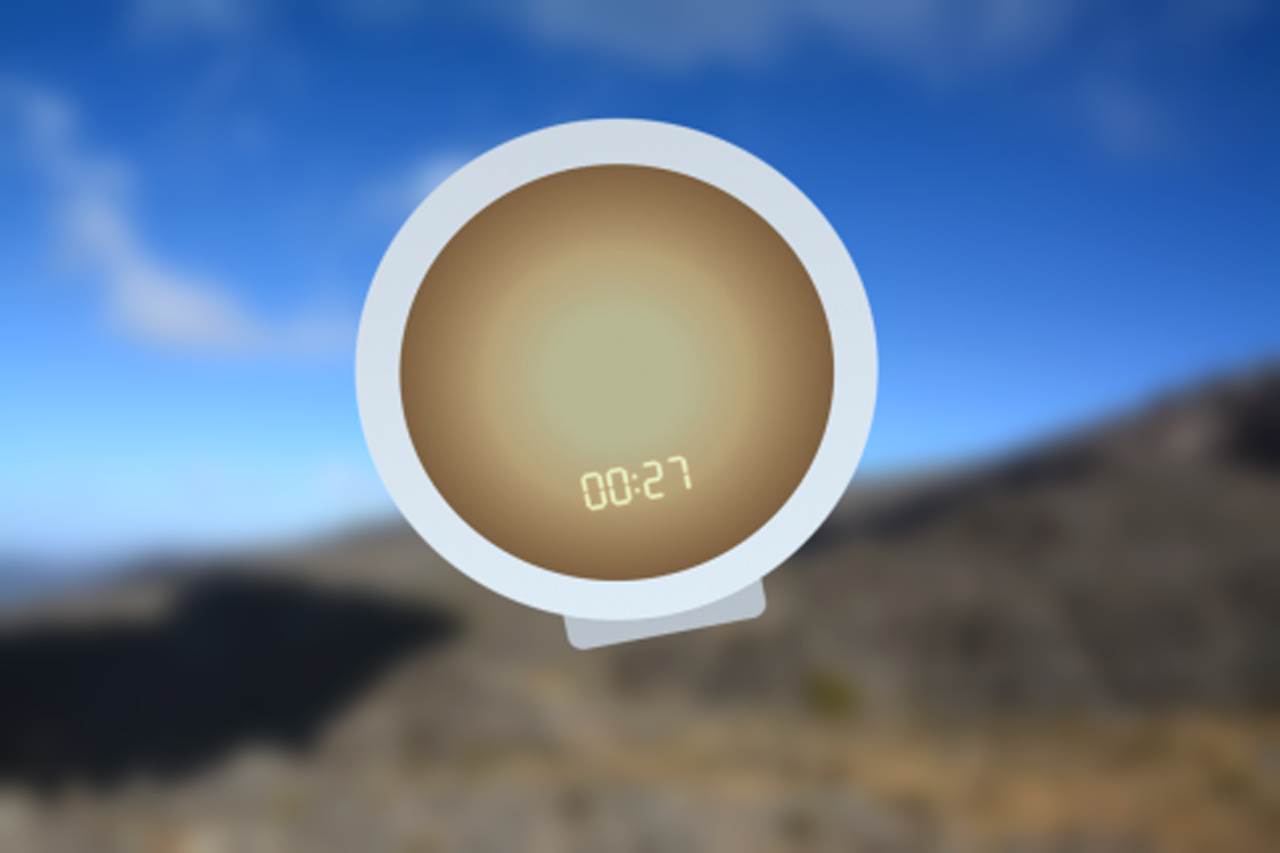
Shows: T00:27
